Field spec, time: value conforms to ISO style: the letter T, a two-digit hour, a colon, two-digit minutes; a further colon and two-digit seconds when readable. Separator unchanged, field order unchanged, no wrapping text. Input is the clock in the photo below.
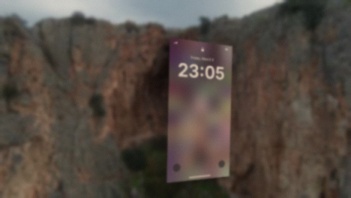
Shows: T23:05
